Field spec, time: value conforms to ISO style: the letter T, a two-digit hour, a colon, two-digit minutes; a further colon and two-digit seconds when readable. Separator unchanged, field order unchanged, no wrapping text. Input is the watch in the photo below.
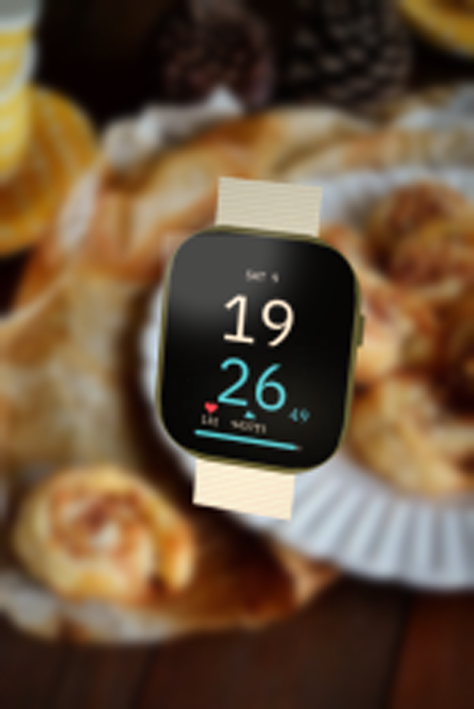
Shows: T19:26
